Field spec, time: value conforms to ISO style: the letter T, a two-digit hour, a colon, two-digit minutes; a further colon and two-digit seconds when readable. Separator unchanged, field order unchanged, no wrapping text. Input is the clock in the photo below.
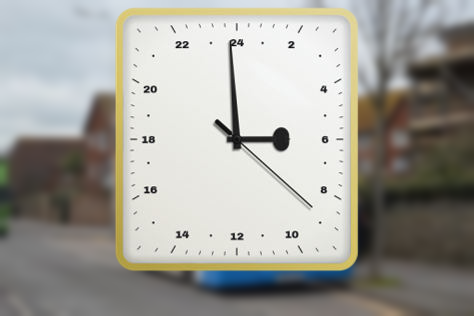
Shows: T05:59:22
